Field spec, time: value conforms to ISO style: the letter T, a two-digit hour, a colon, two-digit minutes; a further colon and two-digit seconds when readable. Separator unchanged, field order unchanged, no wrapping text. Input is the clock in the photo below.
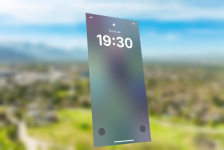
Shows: T19:30
